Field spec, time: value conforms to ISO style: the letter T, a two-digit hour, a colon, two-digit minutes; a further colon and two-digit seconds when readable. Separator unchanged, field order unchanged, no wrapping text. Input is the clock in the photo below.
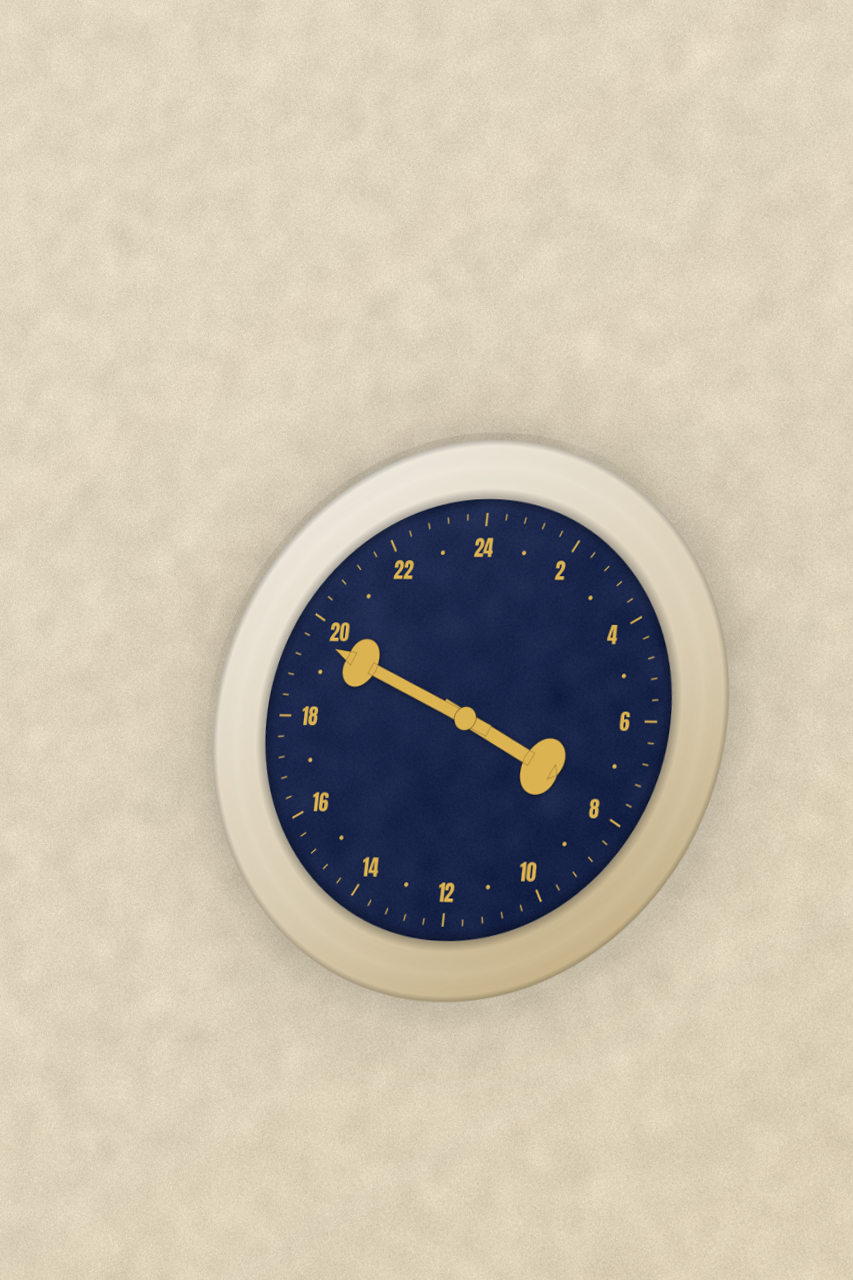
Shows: T07:49
